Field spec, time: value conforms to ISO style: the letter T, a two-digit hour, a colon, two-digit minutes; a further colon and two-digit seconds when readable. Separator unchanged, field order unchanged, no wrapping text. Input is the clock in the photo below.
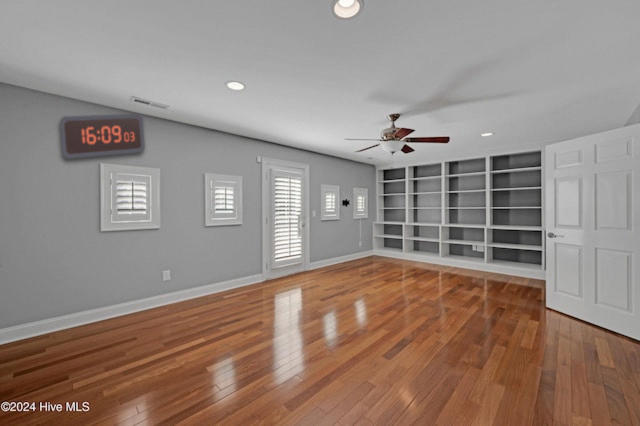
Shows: T16:09
